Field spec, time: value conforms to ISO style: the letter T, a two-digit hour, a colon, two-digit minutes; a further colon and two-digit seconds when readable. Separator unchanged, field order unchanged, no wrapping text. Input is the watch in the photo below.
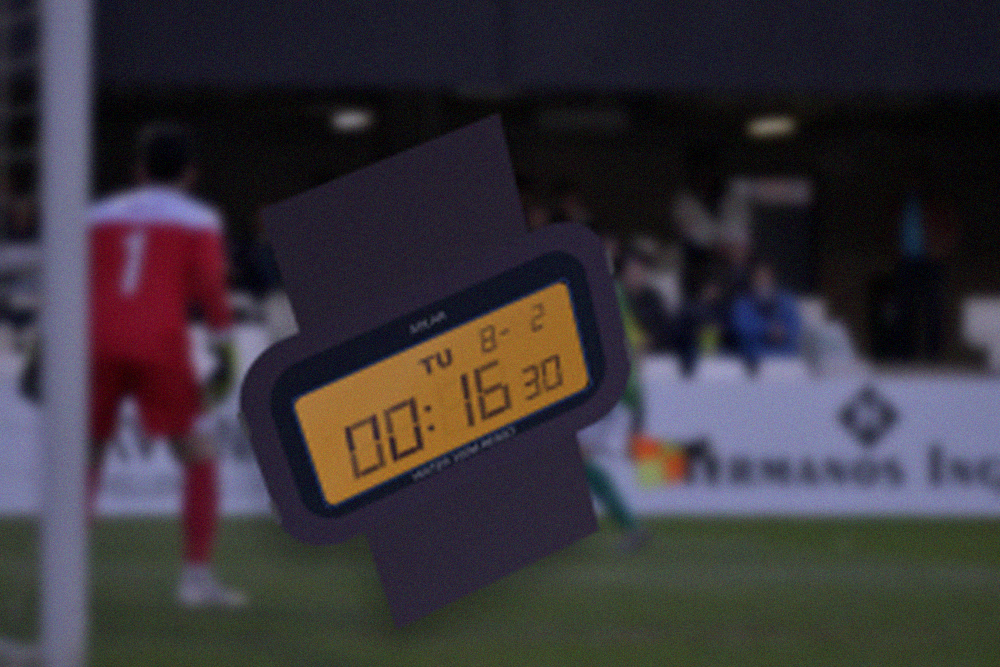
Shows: T00:16:30
